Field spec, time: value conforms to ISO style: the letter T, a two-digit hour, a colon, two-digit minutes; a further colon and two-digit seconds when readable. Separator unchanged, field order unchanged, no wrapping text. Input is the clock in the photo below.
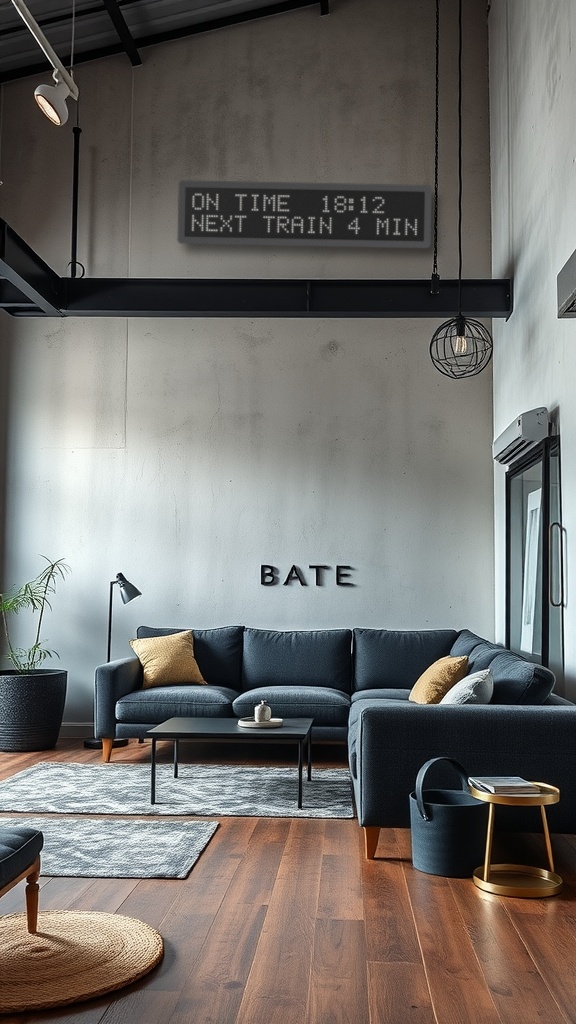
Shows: T18:12
